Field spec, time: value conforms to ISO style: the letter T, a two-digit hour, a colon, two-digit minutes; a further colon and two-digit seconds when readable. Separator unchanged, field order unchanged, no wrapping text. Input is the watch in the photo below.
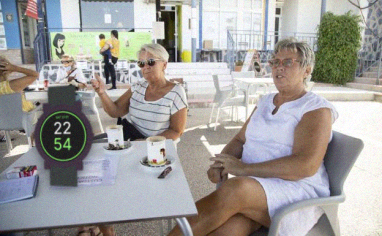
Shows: T22:54
